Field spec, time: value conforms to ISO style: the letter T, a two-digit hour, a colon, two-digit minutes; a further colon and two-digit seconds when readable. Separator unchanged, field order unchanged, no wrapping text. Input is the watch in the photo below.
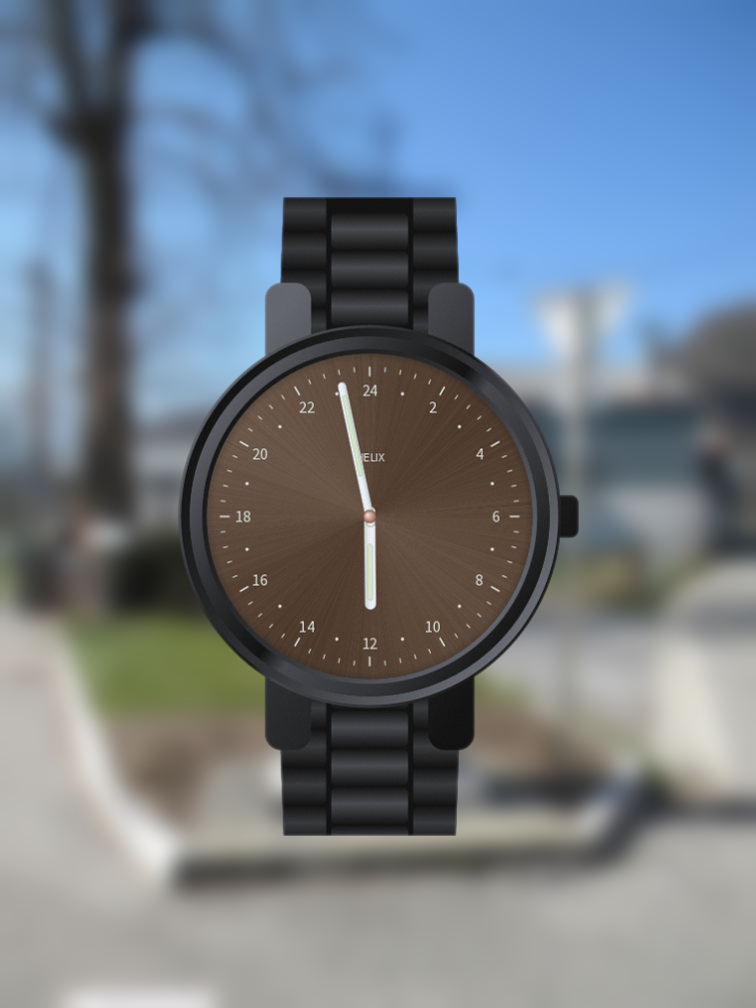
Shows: T11:58
